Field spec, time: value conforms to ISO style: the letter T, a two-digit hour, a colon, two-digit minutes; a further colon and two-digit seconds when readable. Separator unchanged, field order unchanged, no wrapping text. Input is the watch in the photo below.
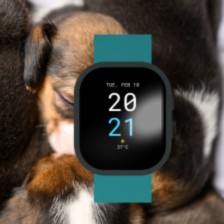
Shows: T20:21
